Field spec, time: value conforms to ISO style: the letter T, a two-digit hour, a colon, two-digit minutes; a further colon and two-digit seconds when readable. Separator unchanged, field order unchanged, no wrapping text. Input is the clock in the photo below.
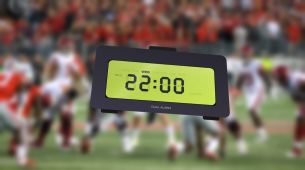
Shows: T22:00
